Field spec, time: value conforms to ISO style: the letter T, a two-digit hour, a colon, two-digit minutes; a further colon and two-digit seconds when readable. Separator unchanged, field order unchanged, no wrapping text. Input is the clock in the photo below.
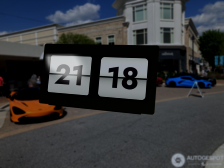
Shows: T21:18
